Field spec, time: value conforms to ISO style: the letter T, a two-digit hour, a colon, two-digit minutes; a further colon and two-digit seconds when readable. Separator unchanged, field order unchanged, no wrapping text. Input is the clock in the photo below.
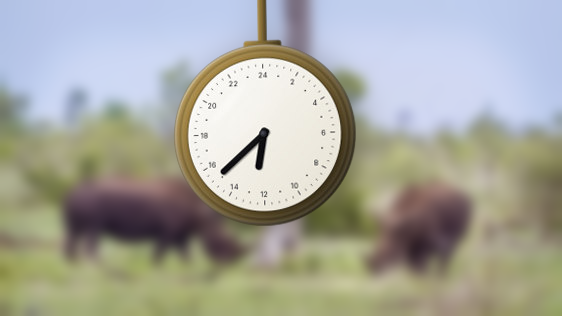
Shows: T12:38
